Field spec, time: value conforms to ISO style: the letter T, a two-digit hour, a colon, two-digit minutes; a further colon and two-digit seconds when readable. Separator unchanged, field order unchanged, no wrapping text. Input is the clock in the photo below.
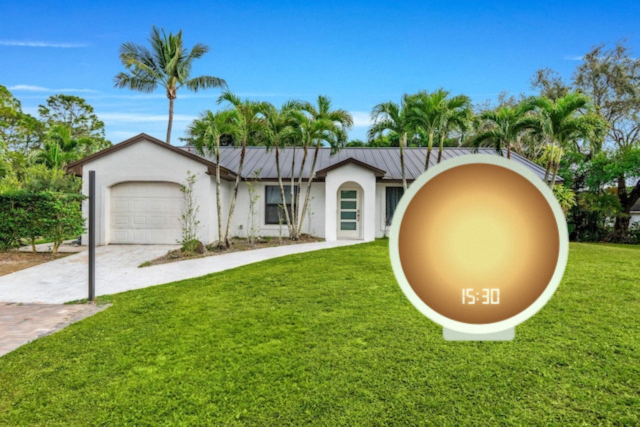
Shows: T15:30
